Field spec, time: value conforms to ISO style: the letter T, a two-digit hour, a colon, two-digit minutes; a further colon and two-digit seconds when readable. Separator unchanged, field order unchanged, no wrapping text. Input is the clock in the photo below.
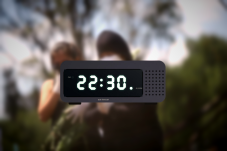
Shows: T22:30
